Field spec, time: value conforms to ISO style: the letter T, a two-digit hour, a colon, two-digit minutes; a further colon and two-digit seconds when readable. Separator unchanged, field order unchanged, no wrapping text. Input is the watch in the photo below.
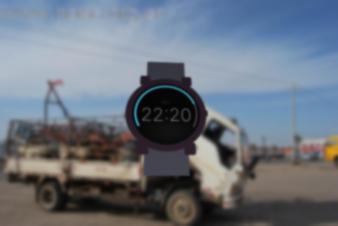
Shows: T22:20
